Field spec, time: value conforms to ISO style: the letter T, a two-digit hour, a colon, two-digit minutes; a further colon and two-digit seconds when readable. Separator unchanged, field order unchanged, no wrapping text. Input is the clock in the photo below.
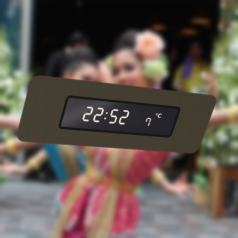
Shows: T22:52
